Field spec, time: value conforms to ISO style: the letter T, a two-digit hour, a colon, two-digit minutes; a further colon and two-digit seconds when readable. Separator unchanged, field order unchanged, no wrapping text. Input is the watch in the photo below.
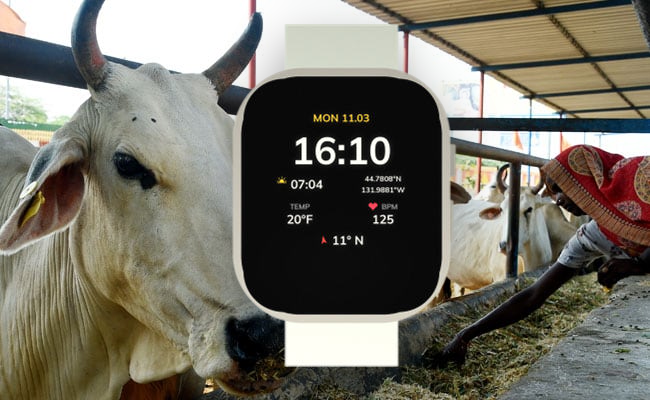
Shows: T16:10
